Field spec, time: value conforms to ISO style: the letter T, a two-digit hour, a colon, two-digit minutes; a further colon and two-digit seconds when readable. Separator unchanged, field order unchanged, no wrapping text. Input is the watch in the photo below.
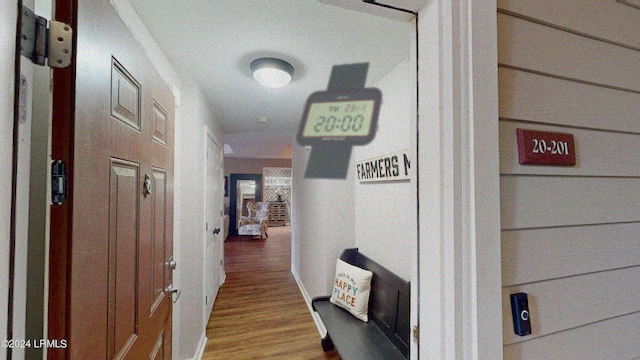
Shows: T20:00
